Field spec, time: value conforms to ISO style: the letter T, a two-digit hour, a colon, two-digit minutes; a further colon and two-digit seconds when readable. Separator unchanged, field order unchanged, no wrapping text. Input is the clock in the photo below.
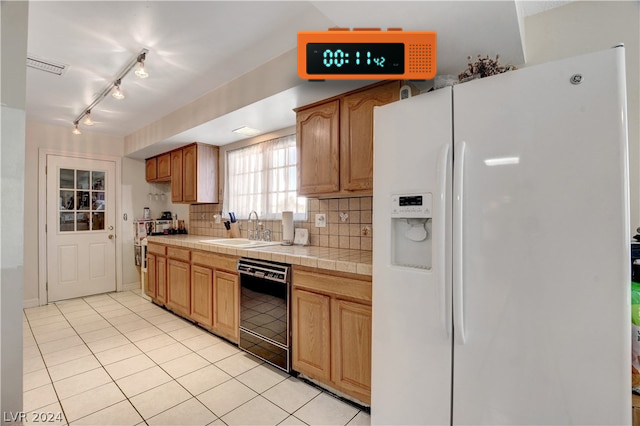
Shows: T00:11:42
